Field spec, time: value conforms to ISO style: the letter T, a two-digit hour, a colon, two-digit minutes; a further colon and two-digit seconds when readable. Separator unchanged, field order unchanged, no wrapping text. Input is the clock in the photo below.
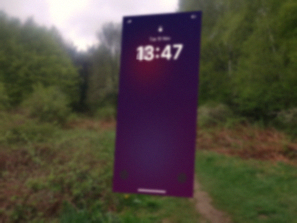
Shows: T13:47
